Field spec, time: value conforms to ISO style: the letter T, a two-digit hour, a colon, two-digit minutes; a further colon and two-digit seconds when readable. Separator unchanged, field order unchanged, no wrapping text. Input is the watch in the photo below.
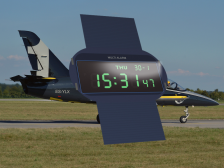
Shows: T15:31:47
